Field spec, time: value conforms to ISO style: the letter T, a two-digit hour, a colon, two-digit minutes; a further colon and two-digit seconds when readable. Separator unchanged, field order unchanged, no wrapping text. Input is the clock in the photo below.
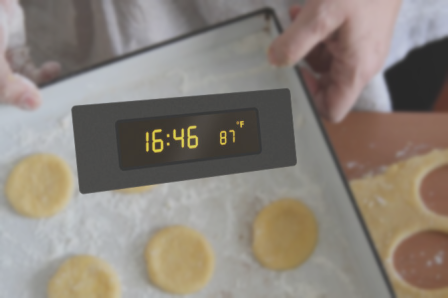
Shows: T16:46
